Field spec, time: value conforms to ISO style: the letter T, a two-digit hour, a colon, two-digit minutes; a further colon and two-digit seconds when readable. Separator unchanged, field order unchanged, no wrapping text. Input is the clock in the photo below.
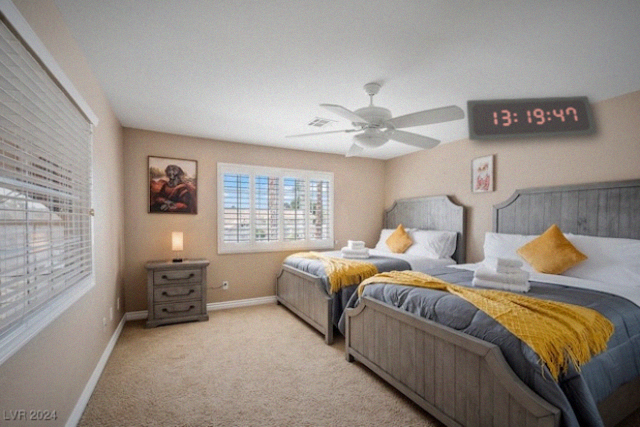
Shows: T13:19:47
